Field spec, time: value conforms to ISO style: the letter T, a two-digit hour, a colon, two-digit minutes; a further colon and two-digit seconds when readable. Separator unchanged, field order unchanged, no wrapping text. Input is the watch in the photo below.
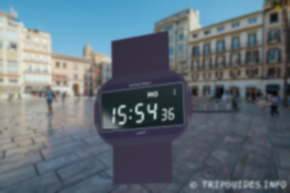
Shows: T15:54:36
